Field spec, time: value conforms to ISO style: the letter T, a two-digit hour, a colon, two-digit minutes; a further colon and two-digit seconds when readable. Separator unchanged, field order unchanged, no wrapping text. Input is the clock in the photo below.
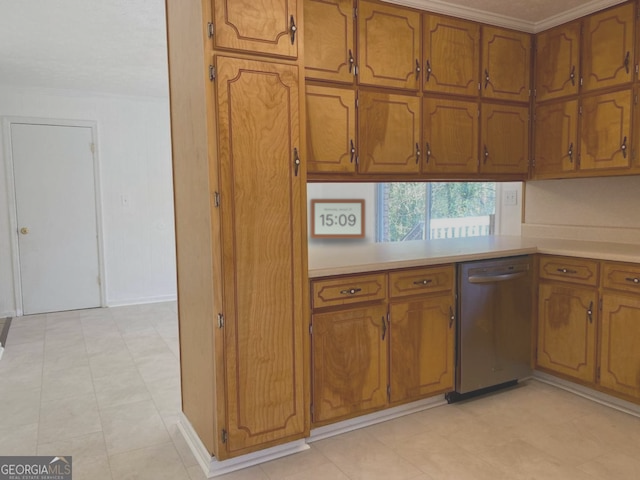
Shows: T15:09
